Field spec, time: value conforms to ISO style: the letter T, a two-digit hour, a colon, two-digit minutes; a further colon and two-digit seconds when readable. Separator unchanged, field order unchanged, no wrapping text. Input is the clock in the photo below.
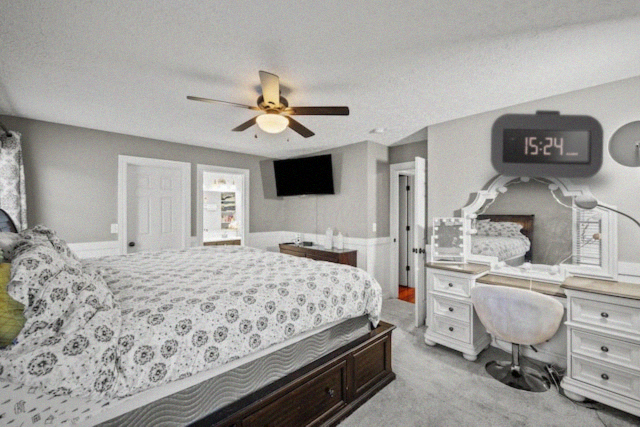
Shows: T15:24
